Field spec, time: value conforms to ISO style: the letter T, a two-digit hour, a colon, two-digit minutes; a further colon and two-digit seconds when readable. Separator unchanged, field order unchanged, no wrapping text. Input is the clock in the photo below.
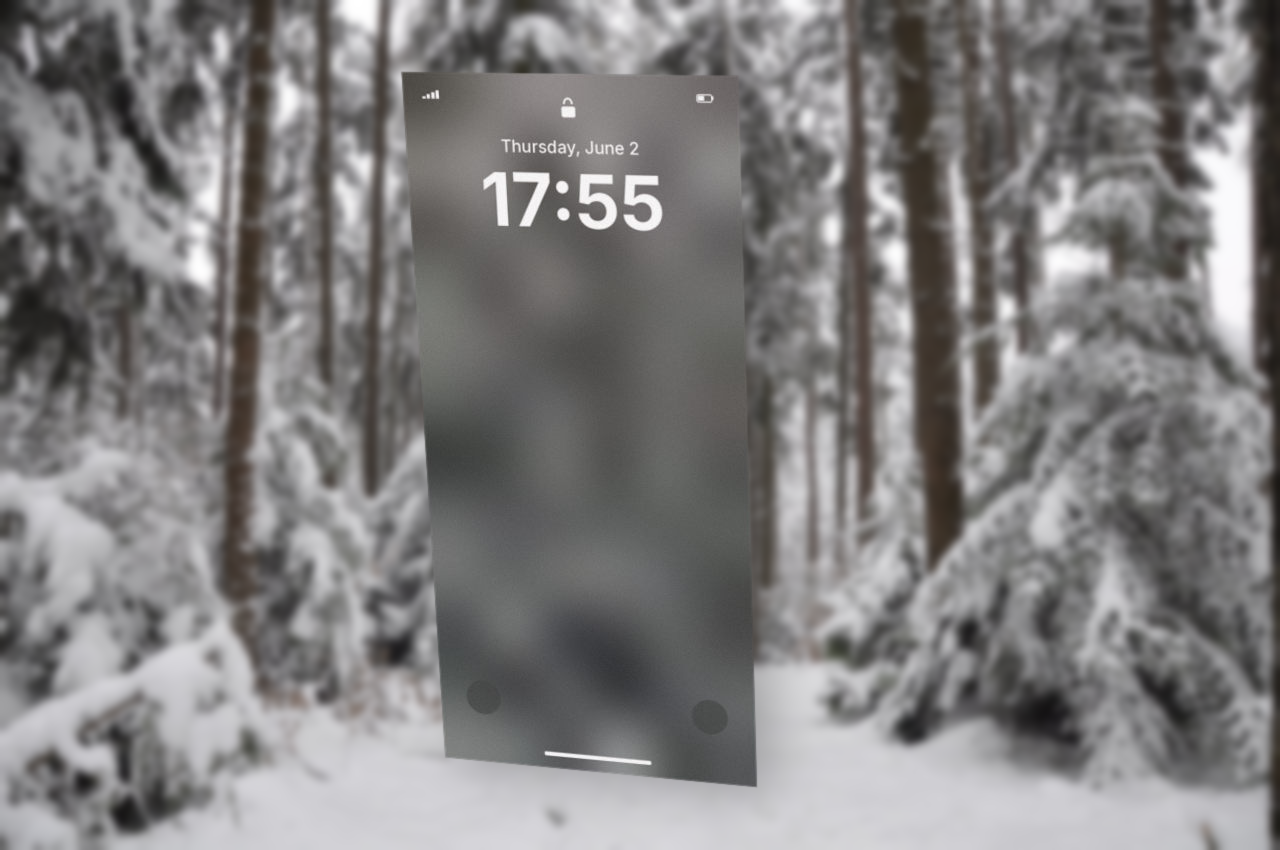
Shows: T17:55
